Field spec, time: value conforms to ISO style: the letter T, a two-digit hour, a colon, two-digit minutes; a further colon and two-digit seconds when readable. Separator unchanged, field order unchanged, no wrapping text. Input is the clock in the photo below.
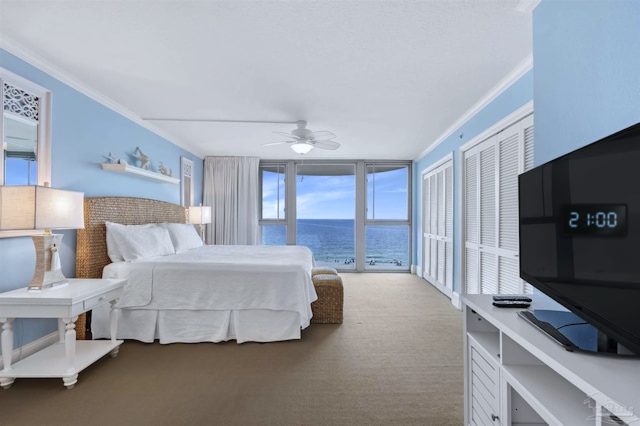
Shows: T21:00
